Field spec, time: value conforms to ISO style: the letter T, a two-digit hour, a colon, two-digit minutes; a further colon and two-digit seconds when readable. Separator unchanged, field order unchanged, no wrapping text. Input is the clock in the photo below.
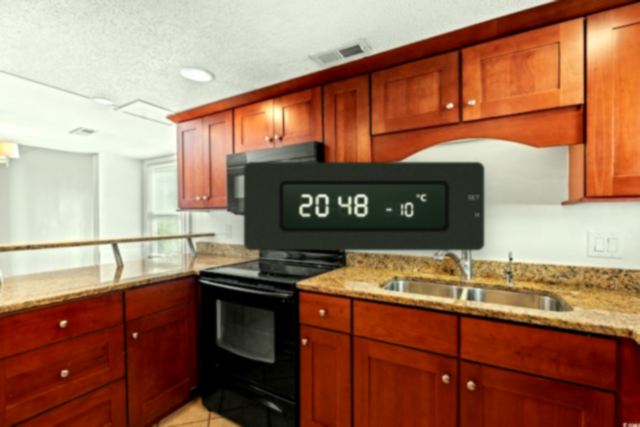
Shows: T20:48
